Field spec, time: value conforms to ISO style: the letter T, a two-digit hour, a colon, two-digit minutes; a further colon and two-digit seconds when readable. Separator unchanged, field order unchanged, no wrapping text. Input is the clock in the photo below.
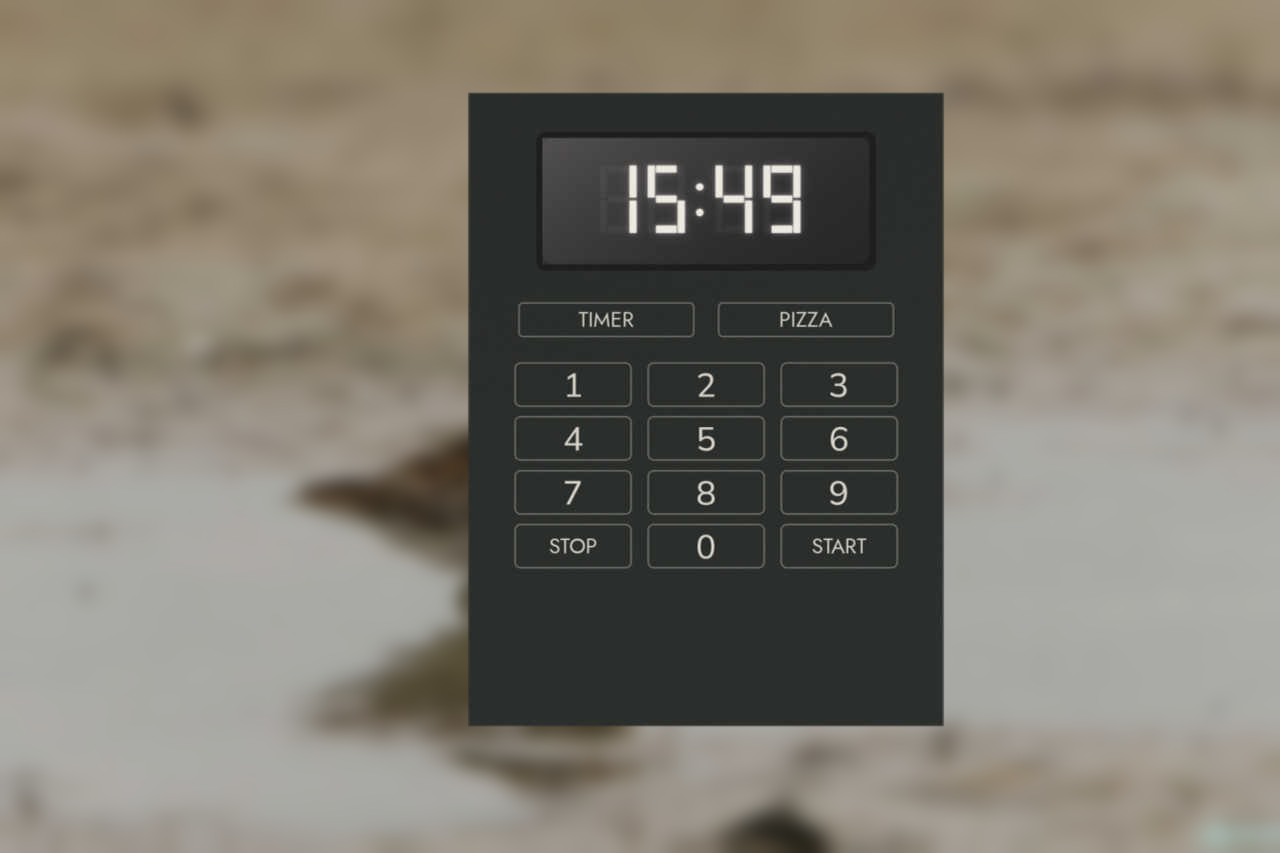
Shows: T15:49
